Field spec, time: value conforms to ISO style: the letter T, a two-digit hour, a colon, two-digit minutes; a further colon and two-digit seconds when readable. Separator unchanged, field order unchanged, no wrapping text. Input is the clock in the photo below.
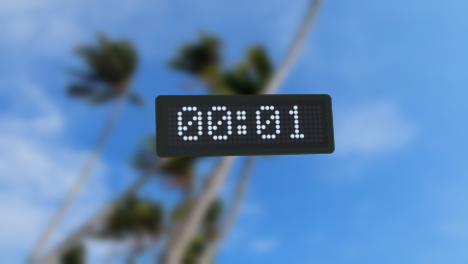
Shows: T00:01
